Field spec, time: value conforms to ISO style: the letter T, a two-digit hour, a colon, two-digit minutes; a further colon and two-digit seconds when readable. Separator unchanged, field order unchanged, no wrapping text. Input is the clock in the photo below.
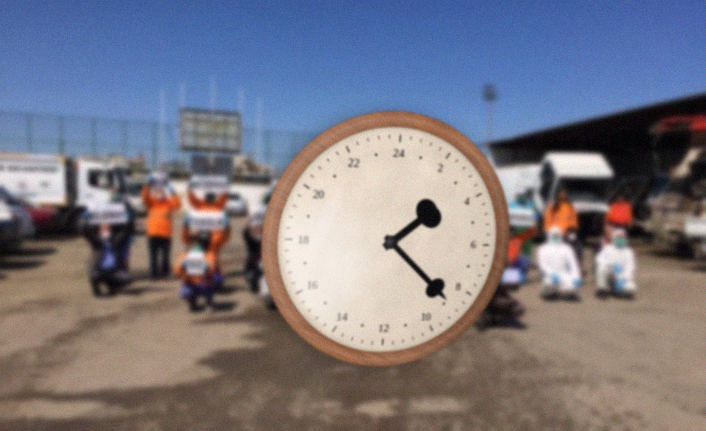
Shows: T03:22
